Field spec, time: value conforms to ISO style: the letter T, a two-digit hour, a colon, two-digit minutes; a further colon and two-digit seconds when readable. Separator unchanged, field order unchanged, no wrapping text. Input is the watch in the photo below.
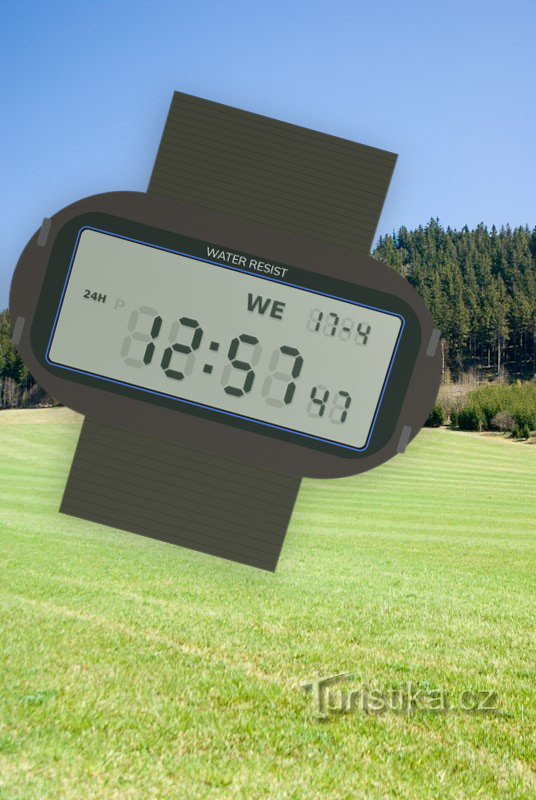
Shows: T12:57:47
